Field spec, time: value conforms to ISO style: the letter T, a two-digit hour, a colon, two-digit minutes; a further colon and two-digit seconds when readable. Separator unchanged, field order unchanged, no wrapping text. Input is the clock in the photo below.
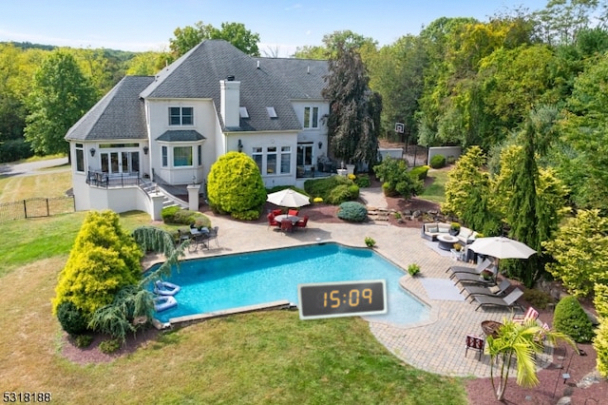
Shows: T15:09
